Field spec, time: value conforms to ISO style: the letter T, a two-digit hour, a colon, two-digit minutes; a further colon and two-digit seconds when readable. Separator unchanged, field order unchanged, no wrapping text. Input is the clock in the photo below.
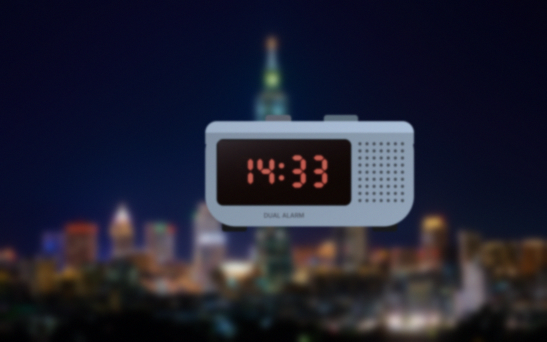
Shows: T14:33
